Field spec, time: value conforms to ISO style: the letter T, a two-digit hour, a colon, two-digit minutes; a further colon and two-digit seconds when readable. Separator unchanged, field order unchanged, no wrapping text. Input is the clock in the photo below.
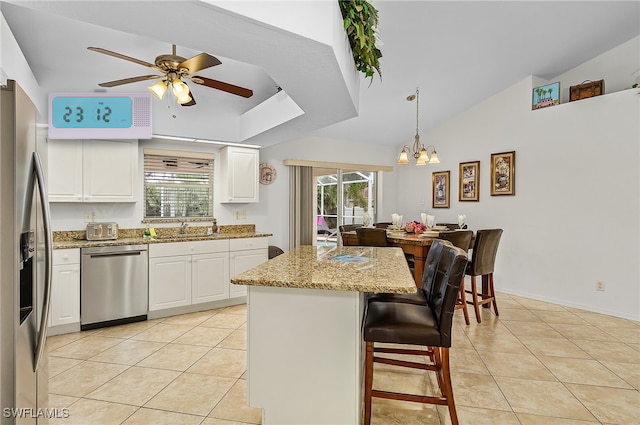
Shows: T23:12
